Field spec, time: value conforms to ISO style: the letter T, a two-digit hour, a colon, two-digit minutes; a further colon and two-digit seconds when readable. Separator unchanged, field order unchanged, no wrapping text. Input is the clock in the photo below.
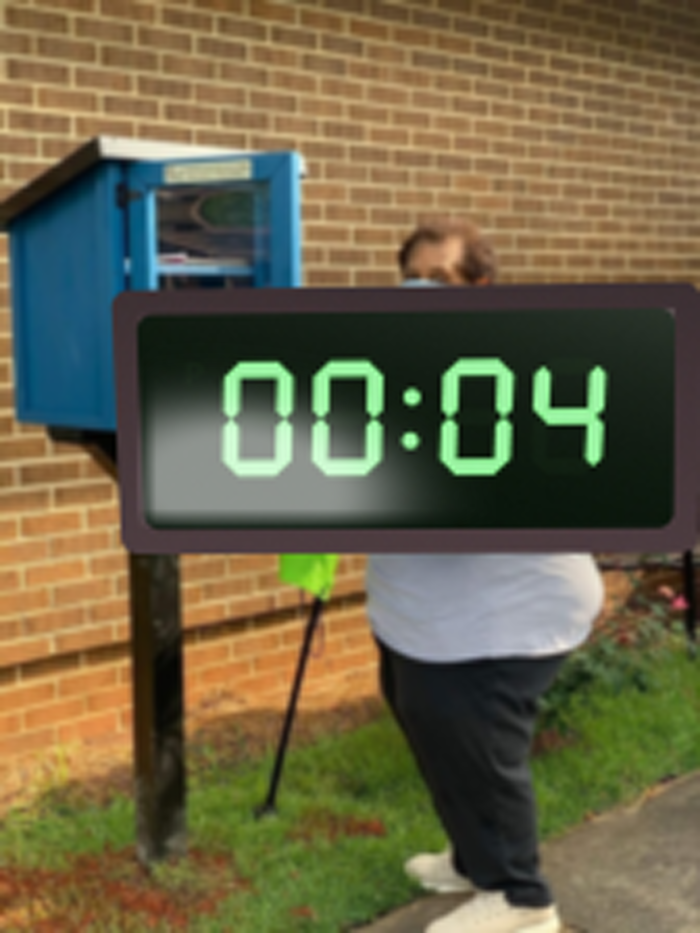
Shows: T00:04
